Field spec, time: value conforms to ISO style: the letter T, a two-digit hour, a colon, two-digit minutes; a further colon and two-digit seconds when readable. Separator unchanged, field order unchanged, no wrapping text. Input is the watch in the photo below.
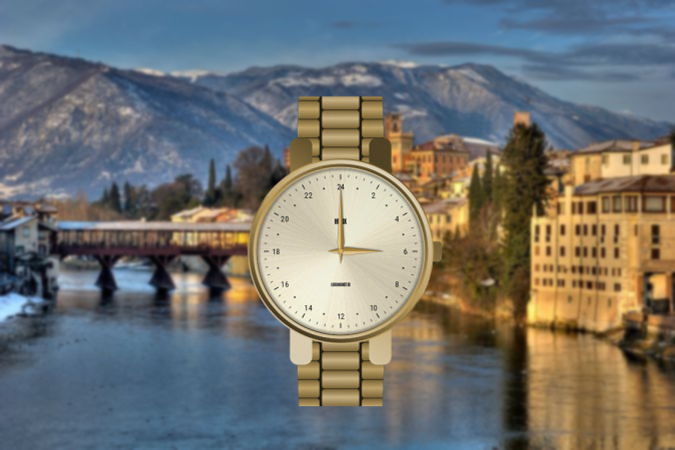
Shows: T06:00
